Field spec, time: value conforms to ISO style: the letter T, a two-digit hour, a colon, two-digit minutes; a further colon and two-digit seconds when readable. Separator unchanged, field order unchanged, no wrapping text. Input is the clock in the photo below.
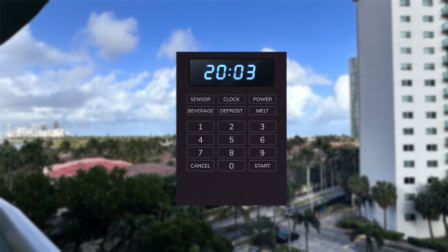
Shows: T20:03
